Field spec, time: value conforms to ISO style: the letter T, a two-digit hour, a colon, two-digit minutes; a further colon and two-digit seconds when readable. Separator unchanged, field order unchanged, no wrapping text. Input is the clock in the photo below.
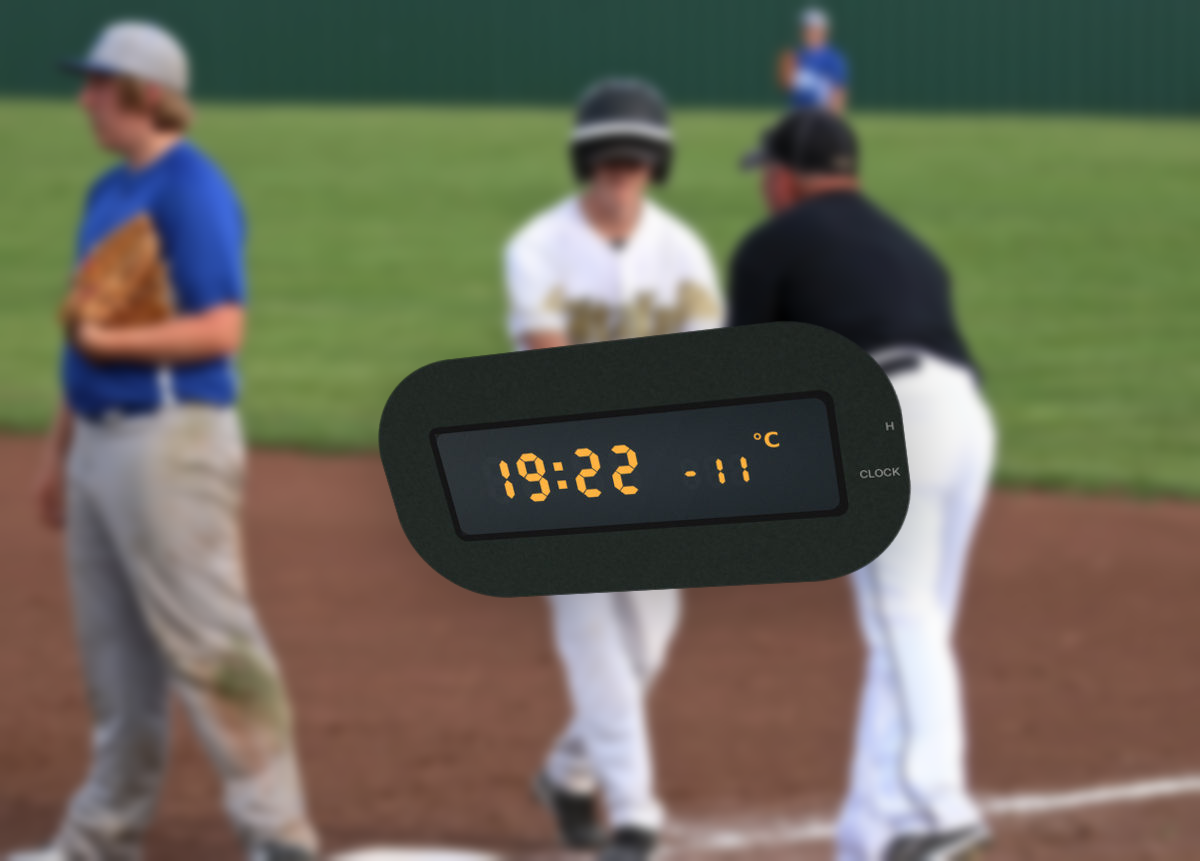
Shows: T19:22
